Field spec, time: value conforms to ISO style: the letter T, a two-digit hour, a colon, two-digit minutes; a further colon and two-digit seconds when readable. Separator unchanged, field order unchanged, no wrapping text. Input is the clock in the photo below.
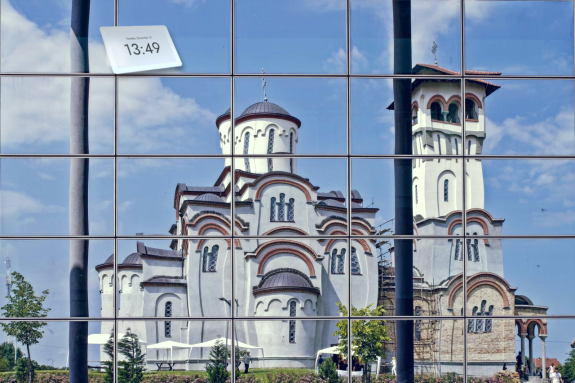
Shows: T13:49
